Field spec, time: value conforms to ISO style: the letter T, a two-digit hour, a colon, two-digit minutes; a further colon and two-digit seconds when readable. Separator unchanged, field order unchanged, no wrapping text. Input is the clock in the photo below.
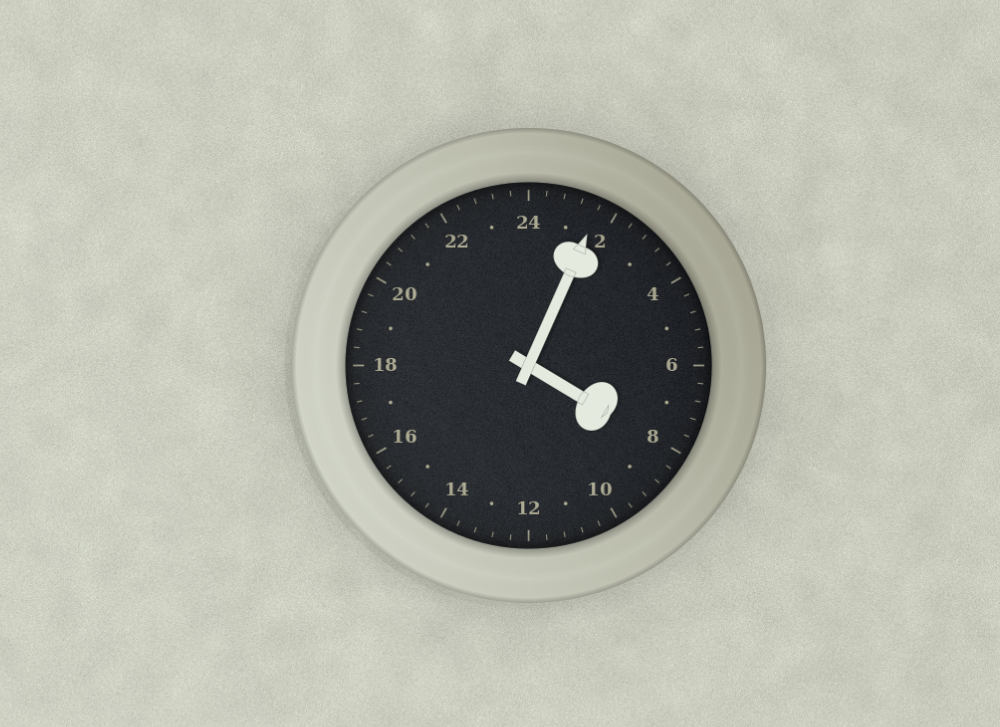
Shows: T08:04
